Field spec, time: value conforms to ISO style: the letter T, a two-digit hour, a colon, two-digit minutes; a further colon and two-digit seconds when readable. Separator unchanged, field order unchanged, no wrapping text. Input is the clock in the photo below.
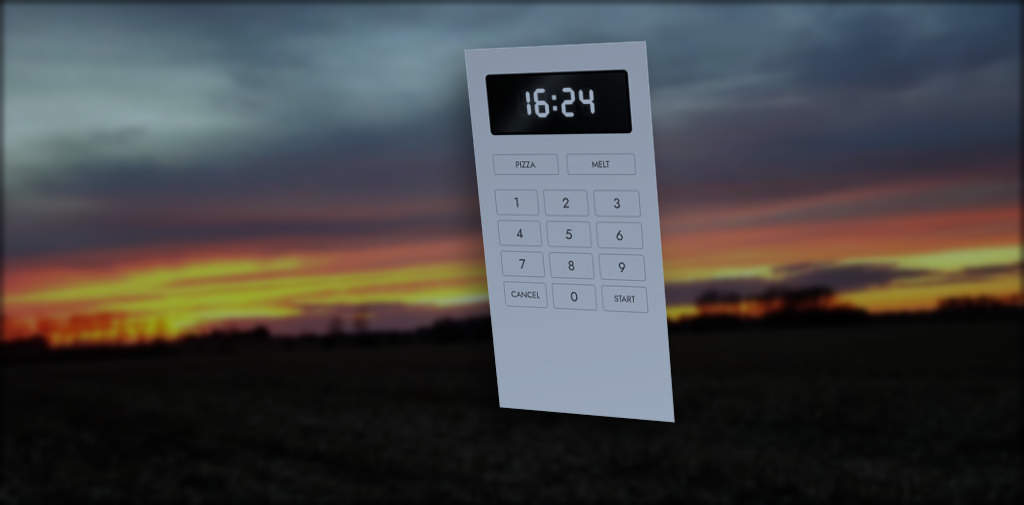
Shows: T16:24
